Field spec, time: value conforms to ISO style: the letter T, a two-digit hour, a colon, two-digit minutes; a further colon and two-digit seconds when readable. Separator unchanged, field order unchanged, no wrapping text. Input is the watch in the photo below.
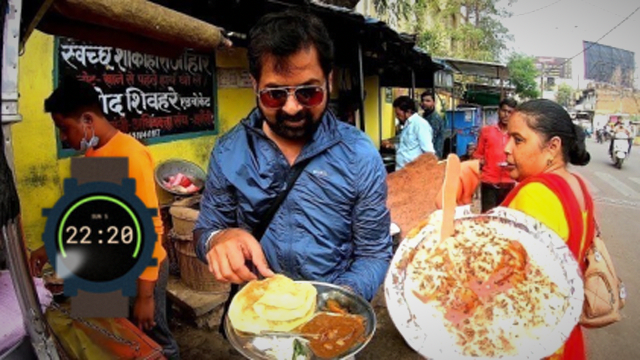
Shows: T22:20
